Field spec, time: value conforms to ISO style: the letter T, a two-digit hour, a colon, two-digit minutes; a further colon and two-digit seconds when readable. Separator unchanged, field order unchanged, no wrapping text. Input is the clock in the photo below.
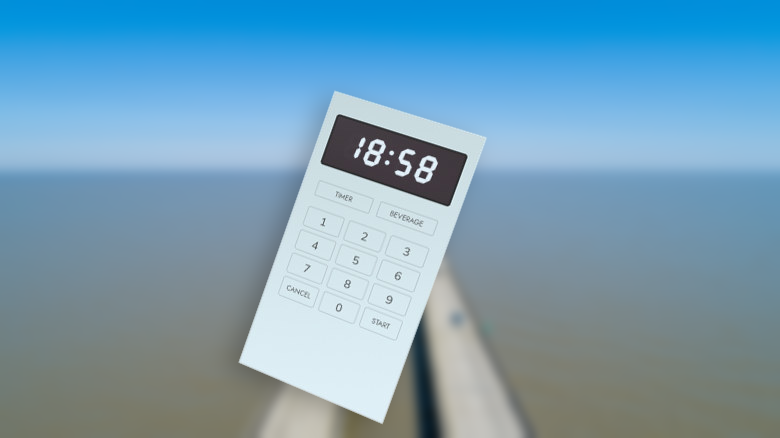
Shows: T18:58
